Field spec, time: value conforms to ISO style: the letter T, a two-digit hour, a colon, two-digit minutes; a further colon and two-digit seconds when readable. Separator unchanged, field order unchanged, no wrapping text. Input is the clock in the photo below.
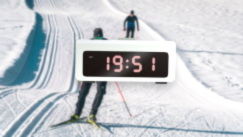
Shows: T19:51
